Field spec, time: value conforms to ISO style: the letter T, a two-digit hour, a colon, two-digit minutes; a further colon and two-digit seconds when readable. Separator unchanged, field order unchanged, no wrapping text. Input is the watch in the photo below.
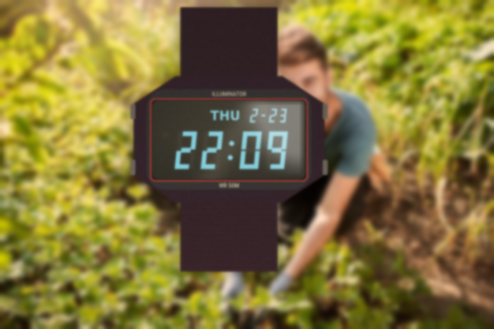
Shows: T22:09
